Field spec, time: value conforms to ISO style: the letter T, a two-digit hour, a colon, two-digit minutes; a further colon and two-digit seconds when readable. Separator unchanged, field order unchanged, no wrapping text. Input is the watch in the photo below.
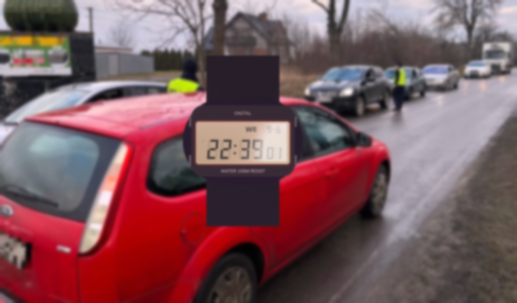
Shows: T22:39:01
